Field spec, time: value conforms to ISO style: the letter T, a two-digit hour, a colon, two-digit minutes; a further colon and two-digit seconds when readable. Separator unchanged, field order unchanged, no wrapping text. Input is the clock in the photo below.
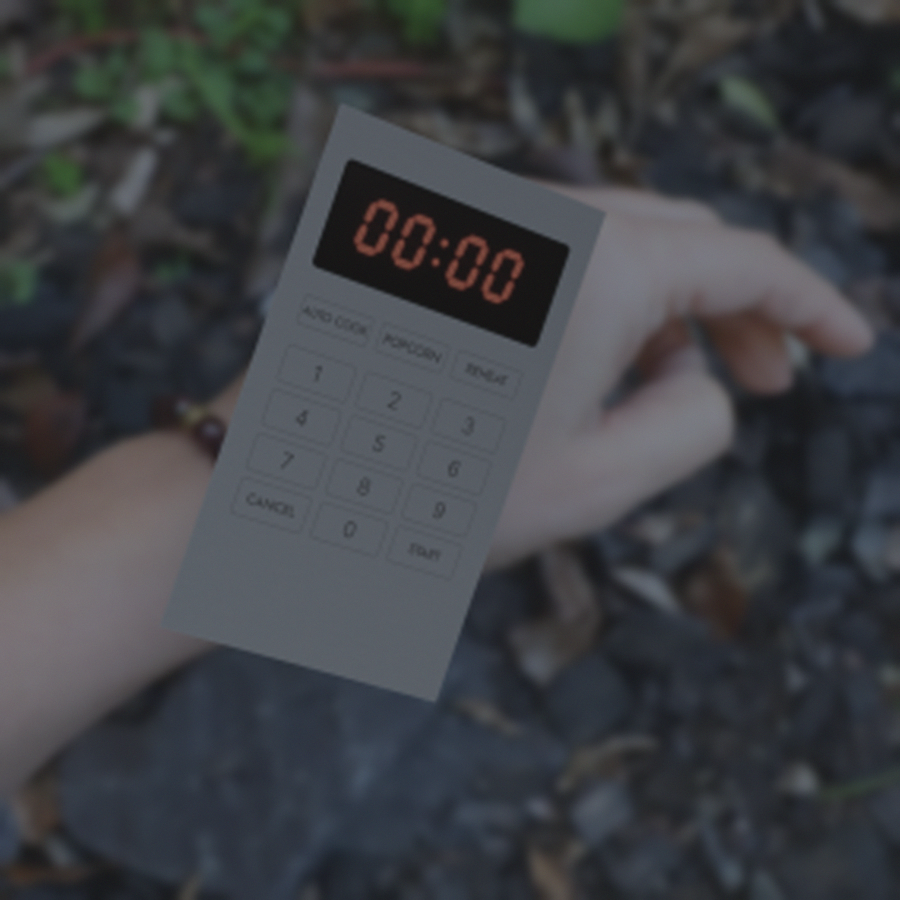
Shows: T00:00
